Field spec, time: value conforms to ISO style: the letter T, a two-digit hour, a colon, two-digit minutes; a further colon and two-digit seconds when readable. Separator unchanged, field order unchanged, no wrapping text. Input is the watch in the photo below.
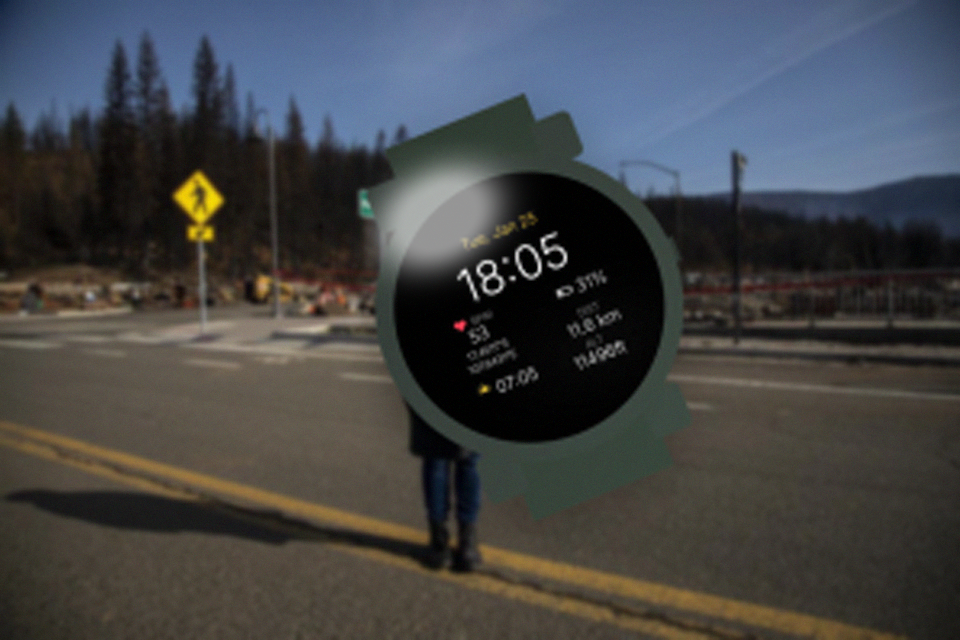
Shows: T18:05
